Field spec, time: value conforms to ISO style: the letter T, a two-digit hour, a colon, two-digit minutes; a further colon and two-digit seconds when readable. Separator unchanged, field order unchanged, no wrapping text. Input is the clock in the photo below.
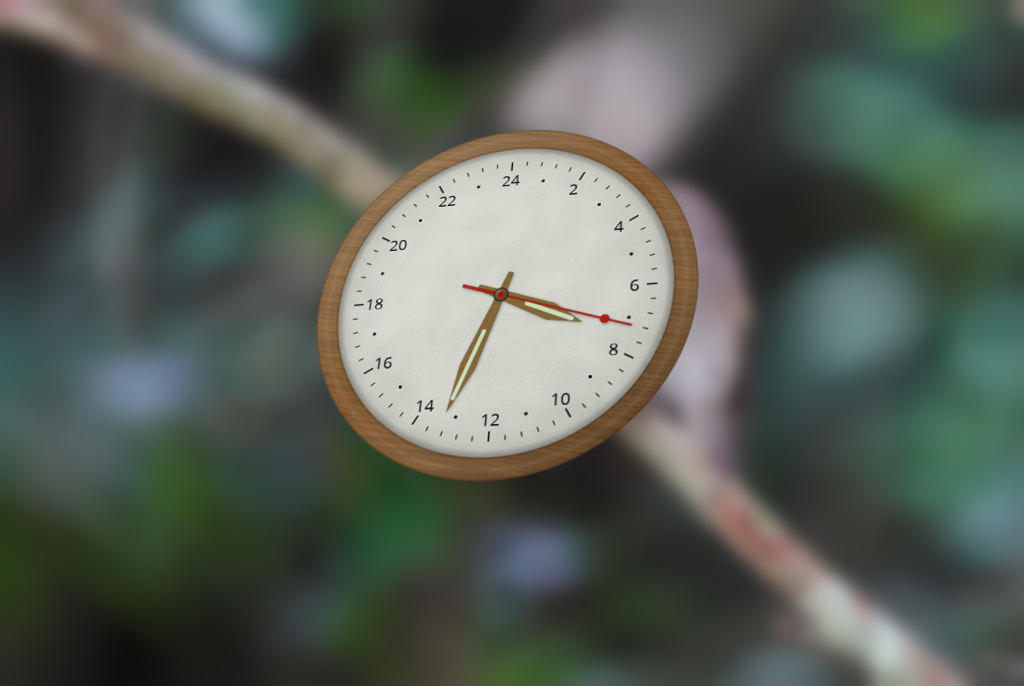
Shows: T07:33:18
